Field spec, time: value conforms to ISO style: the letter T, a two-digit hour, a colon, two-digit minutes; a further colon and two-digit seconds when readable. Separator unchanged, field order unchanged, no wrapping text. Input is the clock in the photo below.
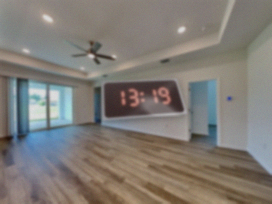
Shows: T13:19
